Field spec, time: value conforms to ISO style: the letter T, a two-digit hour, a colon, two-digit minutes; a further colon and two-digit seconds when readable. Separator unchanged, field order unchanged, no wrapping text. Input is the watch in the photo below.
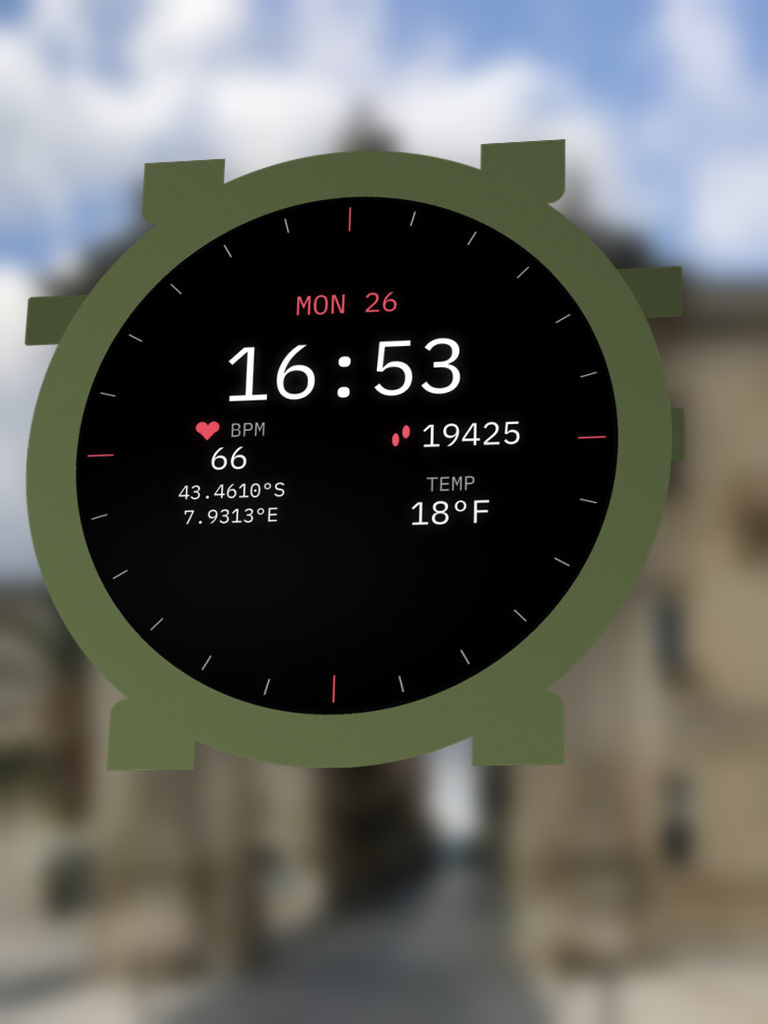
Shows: T16:53
